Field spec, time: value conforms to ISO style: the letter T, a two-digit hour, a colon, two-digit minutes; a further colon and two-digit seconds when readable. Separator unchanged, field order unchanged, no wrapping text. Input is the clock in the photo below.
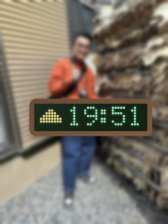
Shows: T19:51
